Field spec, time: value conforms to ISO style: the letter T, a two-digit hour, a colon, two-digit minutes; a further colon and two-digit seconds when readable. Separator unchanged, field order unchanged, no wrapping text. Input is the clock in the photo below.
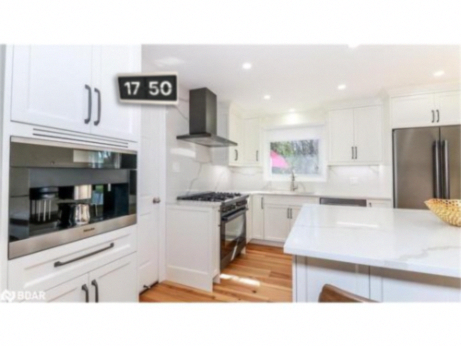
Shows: T17:50
